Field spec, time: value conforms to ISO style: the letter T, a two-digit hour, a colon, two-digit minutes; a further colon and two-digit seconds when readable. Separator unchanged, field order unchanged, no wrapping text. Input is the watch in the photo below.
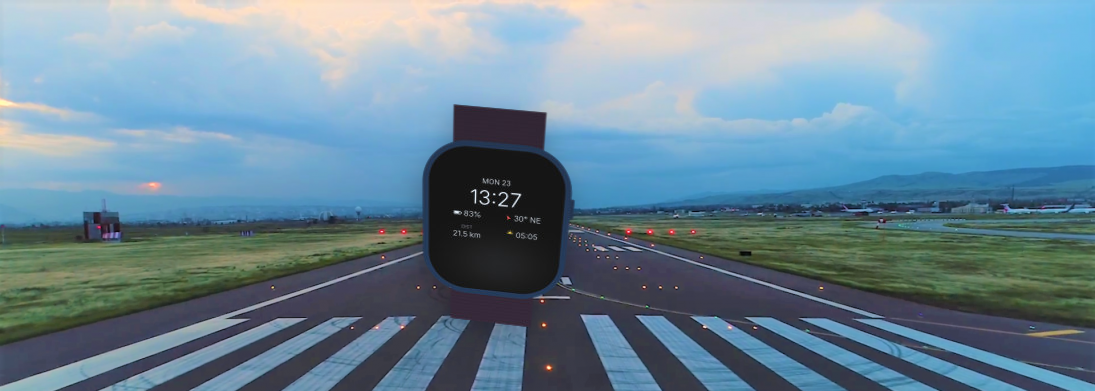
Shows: T13:27
